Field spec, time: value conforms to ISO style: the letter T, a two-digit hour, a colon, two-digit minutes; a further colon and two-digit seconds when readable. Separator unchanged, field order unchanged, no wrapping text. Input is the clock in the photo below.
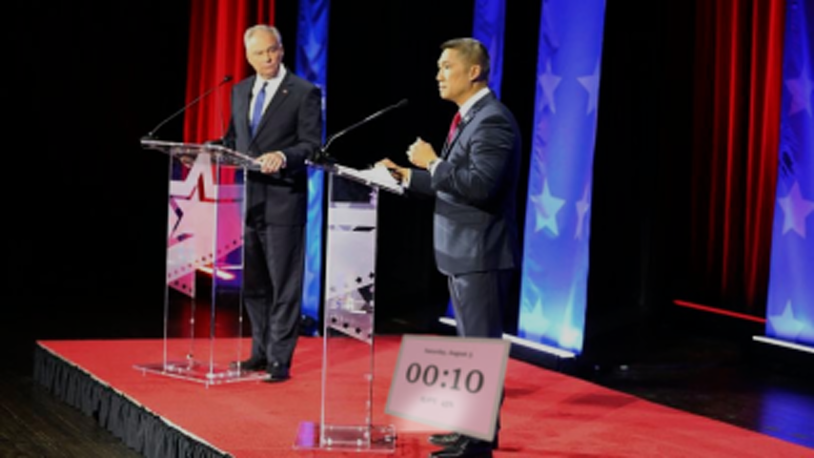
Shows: T00:10
